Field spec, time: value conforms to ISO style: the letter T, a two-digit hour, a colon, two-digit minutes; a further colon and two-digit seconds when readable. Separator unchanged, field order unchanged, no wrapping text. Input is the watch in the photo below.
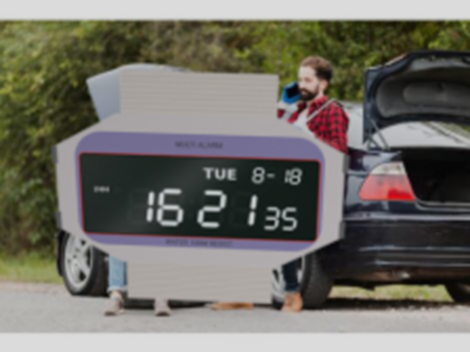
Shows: T16:21:35
